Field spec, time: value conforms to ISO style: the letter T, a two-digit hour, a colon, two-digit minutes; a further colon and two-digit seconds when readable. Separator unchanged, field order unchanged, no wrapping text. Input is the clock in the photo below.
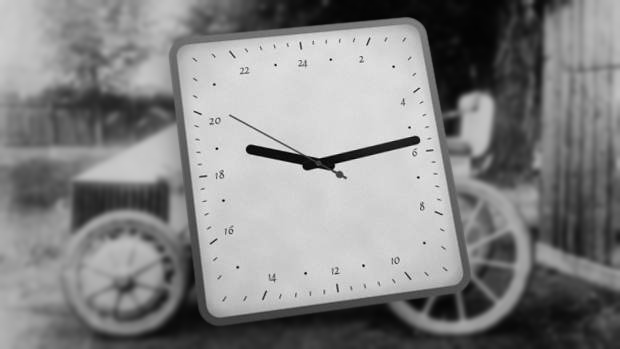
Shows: T19:13:51
